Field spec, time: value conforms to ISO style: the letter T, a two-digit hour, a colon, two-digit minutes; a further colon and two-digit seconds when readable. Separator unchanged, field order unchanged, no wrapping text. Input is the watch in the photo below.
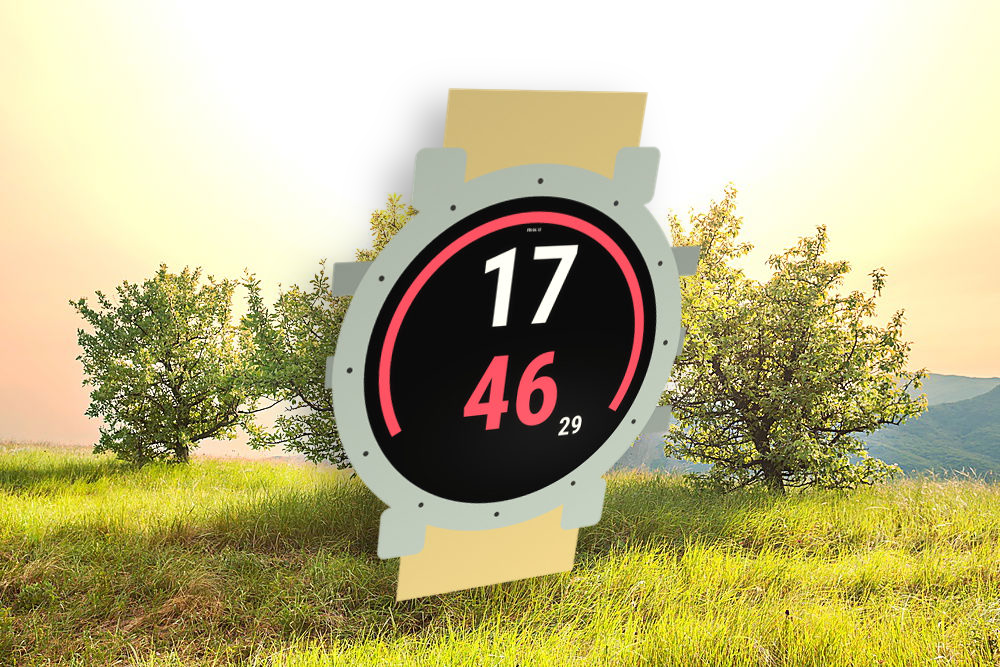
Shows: T17:46:29
